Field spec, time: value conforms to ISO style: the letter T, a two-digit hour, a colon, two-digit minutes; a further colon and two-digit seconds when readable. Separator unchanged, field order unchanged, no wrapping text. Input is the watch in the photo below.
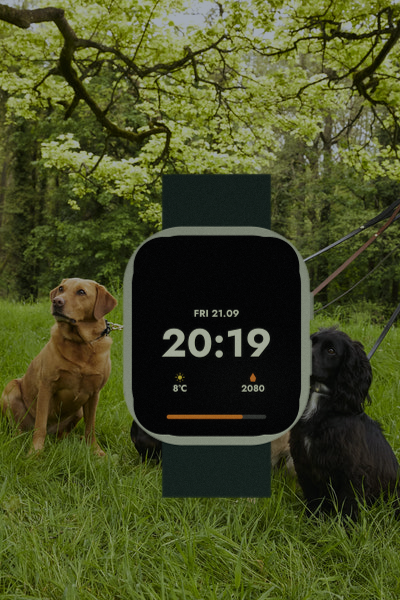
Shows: T20:19
